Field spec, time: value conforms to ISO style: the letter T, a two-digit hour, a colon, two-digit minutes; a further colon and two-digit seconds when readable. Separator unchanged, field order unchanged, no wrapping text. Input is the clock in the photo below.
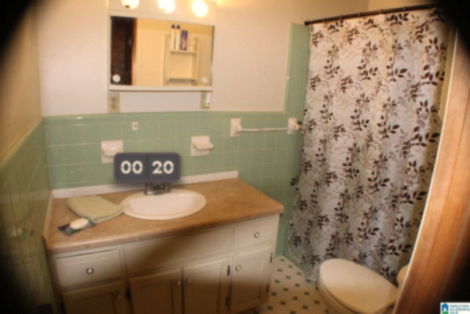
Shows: T00:20
